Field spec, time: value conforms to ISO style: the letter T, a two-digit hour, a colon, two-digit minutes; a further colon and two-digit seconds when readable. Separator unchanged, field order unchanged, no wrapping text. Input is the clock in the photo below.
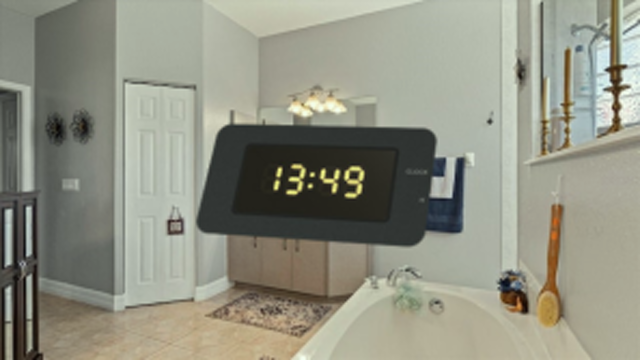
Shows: T13:49
